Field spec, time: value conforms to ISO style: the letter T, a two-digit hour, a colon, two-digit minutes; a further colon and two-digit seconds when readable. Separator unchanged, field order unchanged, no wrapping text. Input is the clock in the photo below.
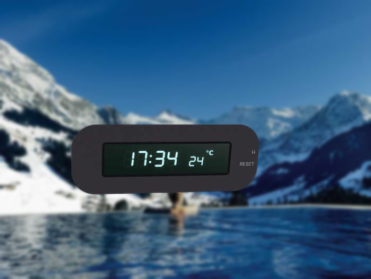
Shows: T17:34
